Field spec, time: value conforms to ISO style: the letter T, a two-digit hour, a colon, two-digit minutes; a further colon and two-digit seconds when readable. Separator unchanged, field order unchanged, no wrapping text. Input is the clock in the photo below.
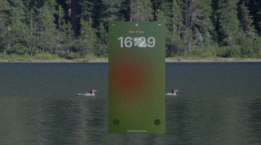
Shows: T16:29
